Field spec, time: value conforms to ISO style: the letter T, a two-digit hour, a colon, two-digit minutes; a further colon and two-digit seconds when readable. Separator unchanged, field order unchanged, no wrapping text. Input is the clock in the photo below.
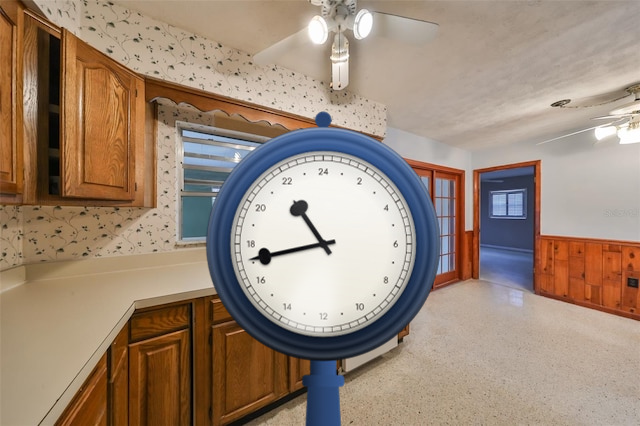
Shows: T21:43
